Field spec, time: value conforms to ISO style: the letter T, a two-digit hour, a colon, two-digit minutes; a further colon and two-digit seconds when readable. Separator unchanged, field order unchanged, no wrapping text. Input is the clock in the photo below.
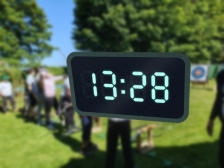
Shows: T13:28
